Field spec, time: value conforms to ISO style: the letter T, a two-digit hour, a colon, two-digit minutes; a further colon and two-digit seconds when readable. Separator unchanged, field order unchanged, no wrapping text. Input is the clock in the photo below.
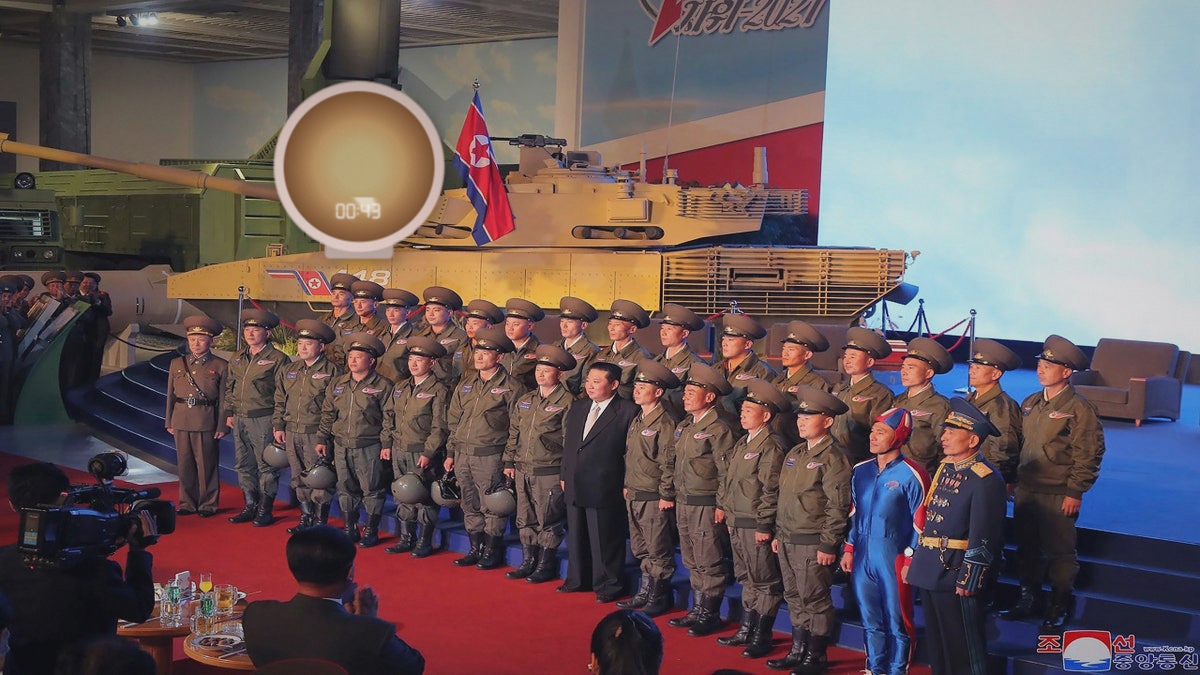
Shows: T00:43
